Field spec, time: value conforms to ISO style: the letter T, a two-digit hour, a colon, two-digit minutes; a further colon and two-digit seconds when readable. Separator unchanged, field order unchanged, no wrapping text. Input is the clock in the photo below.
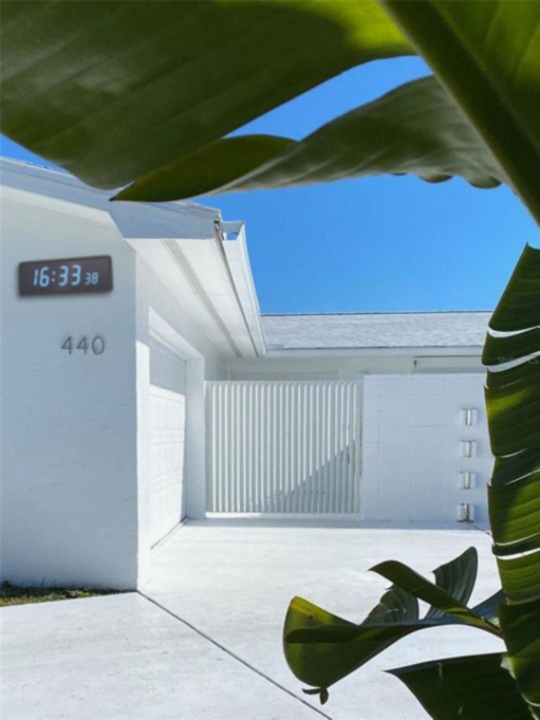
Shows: T16:33
